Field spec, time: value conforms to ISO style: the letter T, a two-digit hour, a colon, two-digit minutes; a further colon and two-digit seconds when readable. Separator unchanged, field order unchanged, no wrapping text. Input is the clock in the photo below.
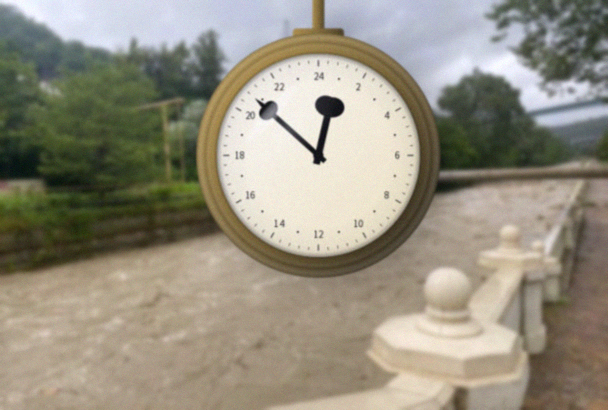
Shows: T00:52
